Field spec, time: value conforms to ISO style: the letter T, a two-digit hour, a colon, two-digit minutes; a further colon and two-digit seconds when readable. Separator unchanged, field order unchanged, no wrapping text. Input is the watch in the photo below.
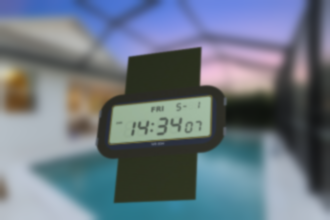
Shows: T14:34:07
